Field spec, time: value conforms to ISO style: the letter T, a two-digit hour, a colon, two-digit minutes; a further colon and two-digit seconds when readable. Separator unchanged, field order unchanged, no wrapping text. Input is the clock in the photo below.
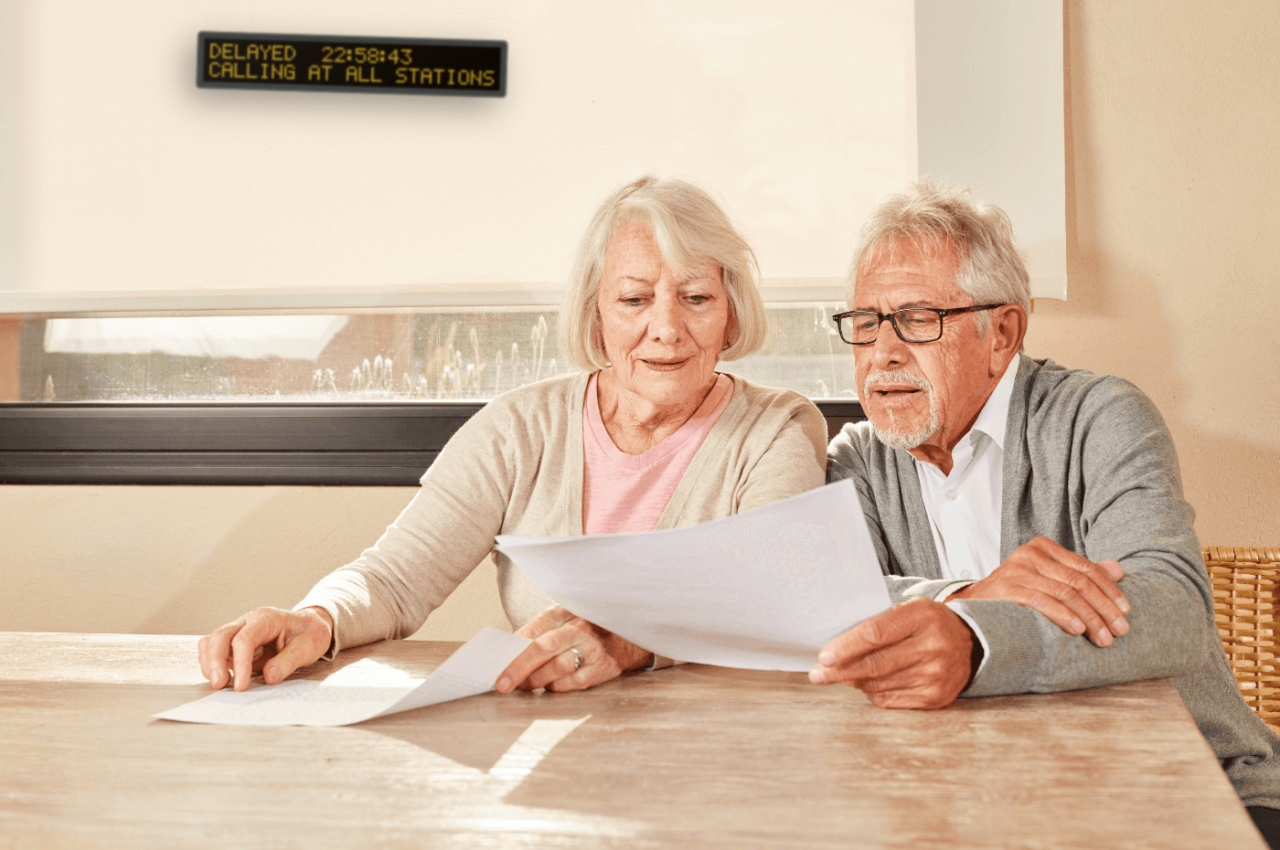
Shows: T22:58:43
